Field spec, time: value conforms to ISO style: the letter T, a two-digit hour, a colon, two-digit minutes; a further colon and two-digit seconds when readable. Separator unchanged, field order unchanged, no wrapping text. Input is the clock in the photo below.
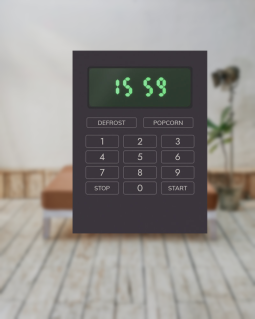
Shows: T15:59
